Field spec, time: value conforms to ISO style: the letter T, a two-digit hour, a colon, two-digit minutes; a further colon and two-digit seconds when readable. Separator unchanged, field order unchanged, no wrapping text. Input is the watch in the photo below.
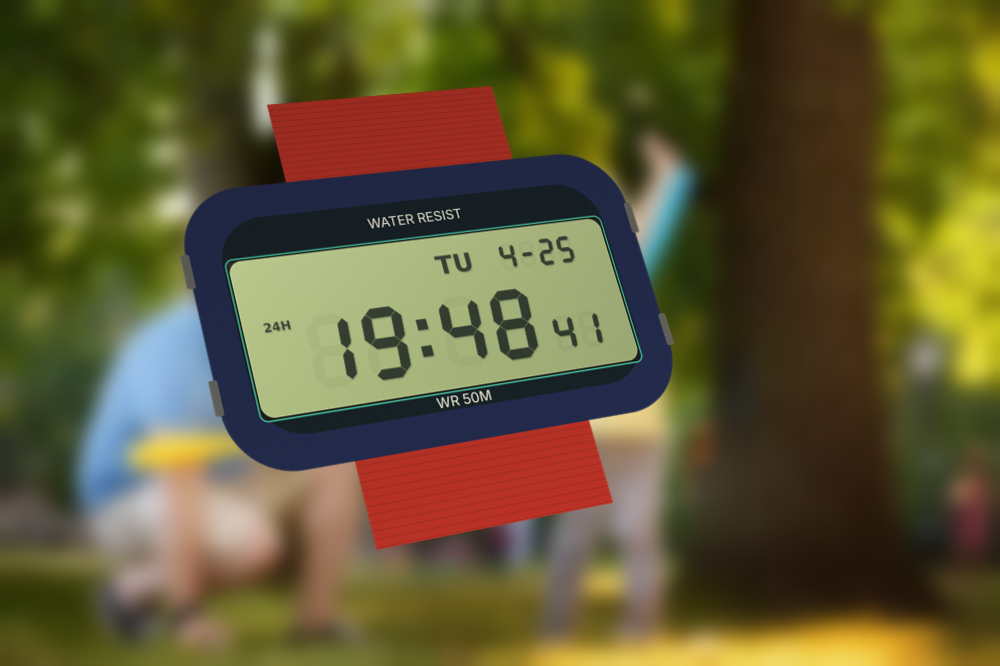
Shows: T19:48:41
